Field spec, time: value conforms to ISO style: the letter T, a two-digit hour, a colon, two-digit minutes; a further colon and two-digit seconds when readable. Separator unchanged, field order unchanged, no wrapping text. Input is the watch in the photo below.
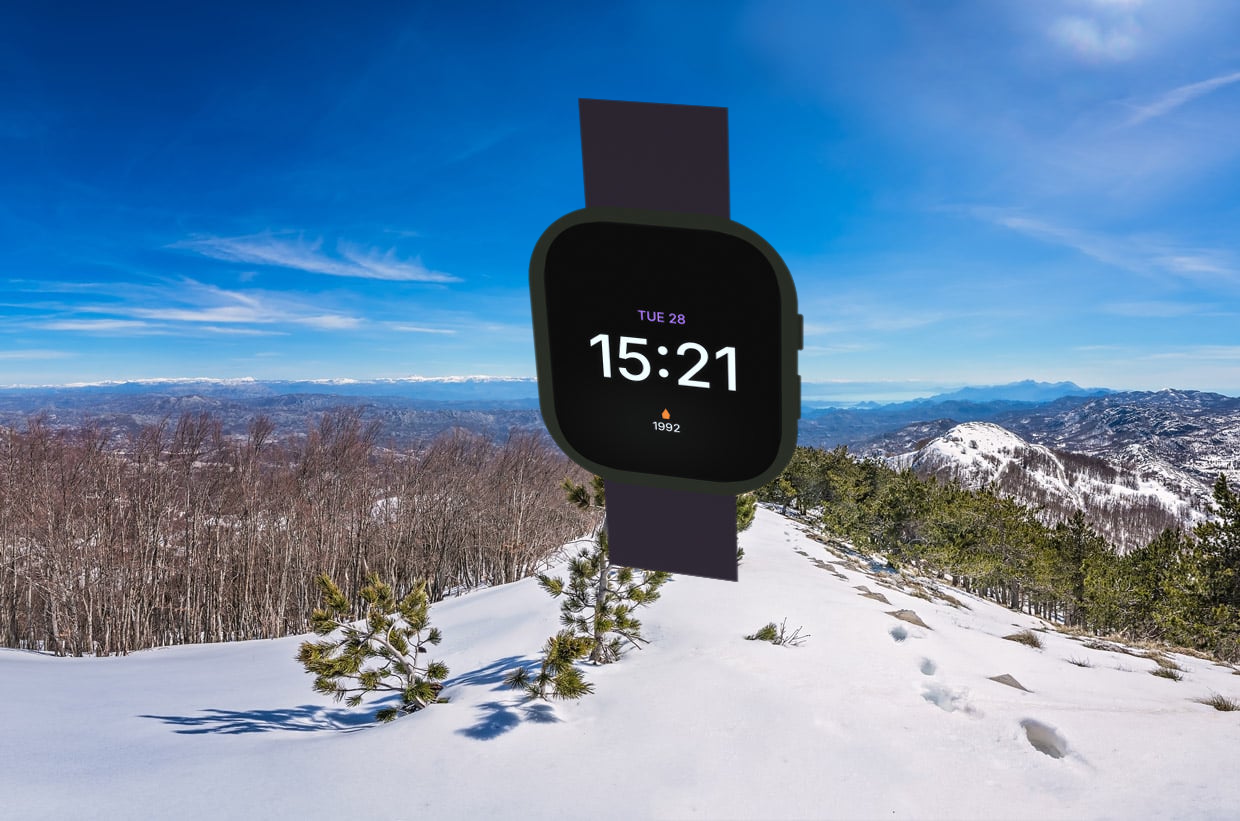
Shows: T15:21
